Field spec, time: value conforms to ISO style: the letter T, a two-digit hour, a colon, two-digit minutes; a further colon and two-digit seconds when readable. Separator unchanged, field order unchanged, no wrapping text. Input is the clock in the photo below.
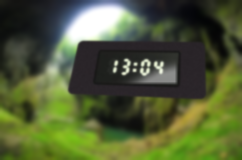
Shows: T13:04
